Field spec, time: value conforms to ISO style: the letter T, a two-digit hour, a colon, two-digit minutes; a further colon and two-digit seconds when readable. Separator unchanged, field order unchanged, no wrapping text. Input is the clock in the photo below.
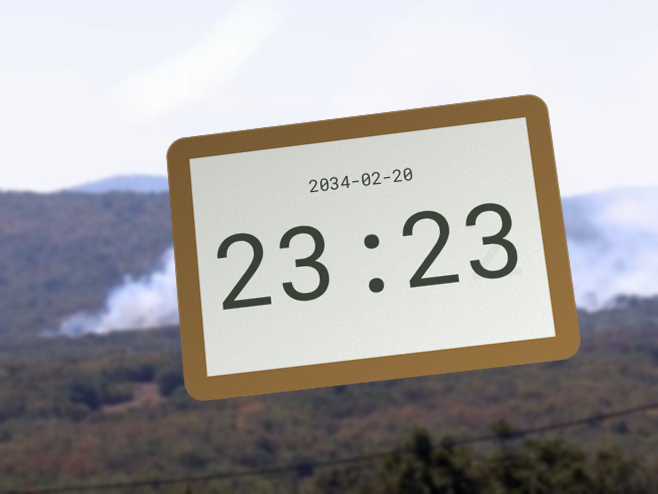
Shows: T23:23
